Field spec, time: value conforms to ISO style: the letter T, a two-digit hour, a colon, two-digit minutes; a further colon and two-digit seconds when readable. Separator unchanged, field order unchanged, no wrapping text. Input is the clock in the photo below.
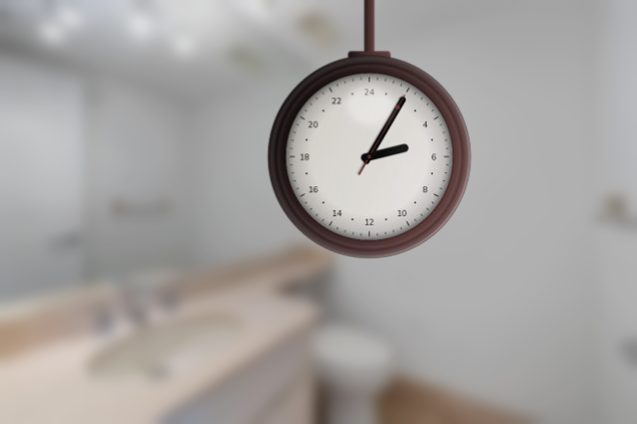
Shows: T05:05:05
